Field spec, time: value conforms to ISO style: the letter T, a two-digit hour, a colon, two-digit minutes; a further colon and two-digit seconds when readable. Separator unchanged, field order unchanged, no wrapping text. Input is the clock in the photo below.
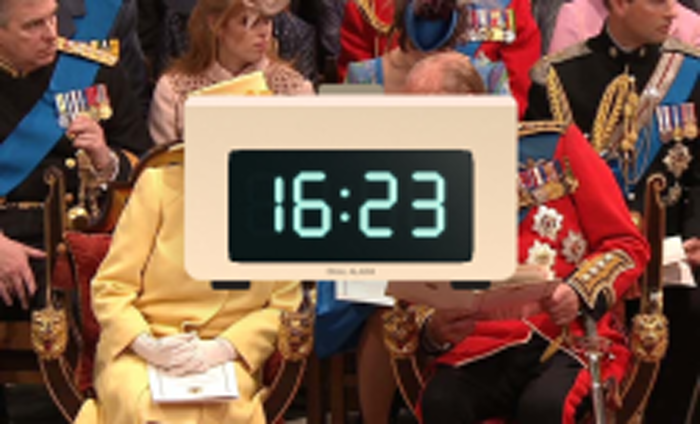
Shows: T16:23
